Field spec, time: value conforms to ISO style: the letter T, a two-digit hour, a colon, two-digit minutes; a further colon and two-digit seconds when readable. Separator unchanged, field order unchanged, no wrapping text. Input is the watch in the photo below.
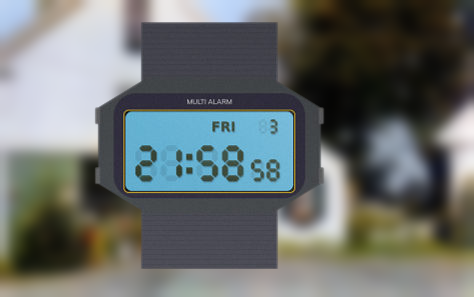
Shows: T21:58:58
